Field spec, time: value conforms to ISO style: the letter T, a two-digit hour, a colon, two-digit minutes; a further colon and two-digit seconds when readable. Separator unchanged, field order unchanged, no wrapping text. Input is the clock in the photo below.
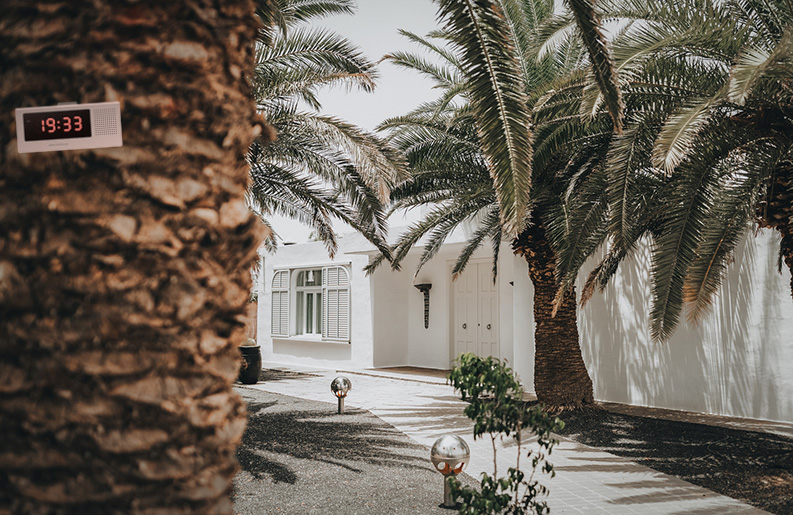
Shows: T19:33
